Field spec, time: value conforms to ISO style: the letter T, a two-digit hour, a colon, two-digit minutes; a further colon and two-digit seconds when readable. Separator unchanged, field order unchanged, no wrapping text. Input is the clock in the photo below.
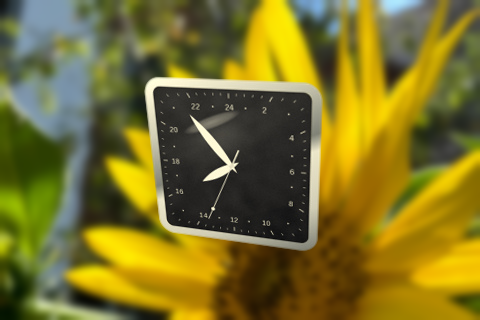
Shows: T15:53:34
